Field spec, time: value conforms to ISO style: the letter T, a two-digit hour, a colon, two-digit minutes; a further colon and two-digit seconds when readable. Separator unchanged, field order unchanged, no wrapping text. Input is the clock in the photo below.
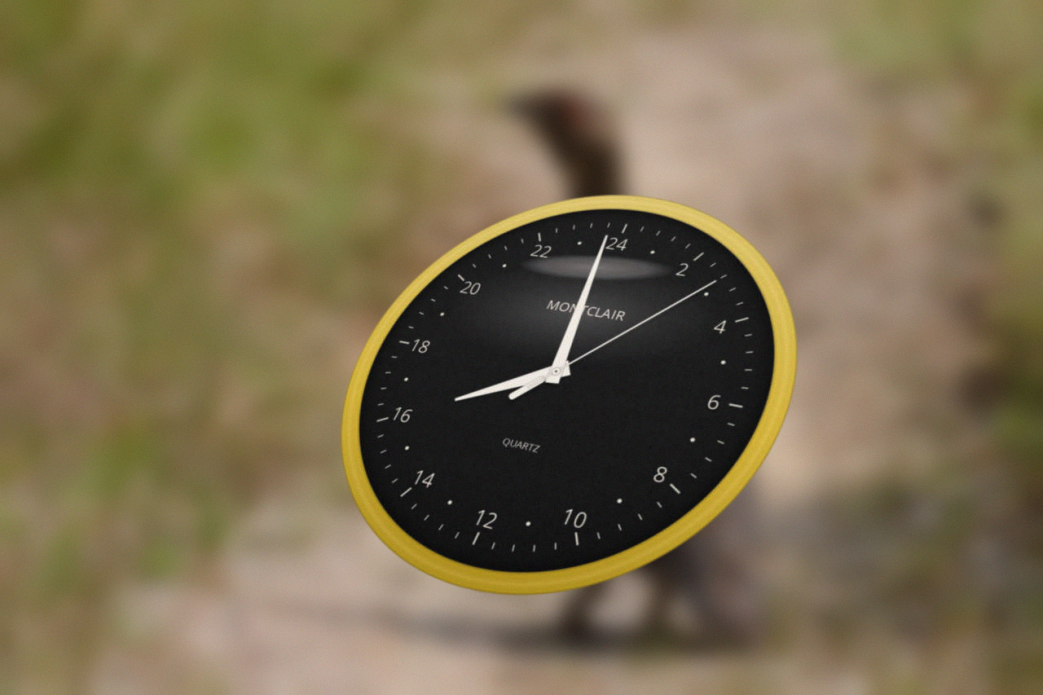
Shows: T15:59:07
